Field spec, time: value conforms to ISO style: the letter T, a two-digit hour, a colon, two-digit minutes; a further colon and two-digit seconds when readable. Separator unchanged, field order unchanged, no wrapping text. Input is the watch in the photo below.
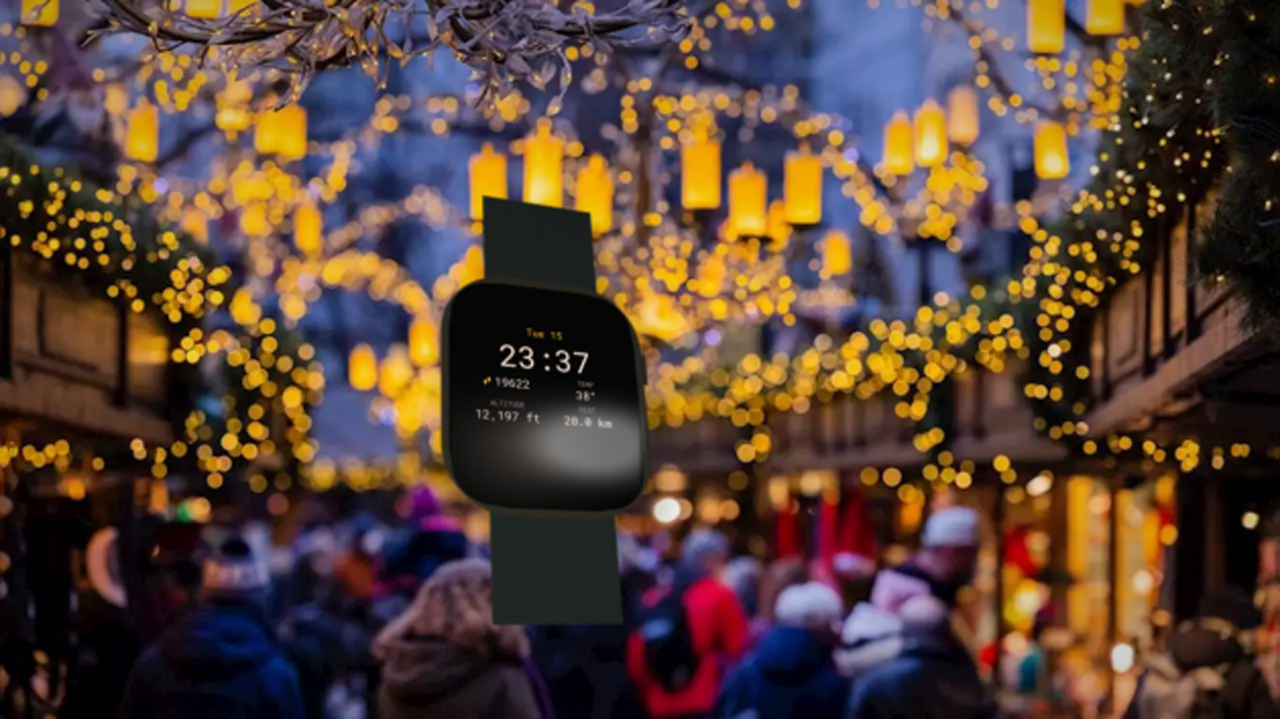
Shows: T23:37
